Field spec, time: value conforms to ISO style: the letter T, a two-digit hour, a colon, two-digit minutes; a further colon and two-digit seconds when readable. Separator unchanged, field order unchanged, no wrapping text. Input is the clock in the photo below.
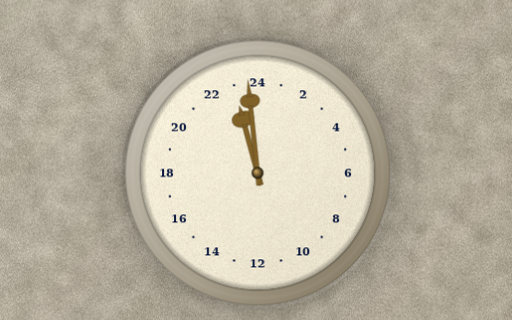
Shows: T22:59
